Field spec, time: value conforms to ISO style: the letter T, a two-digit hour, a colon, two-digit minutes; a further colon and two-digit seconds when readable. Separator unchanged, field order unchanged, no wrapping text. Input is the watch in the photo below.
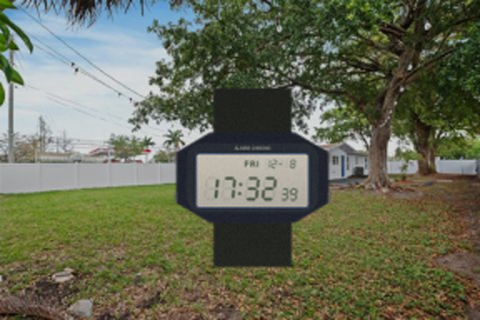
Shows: T17:32:39
